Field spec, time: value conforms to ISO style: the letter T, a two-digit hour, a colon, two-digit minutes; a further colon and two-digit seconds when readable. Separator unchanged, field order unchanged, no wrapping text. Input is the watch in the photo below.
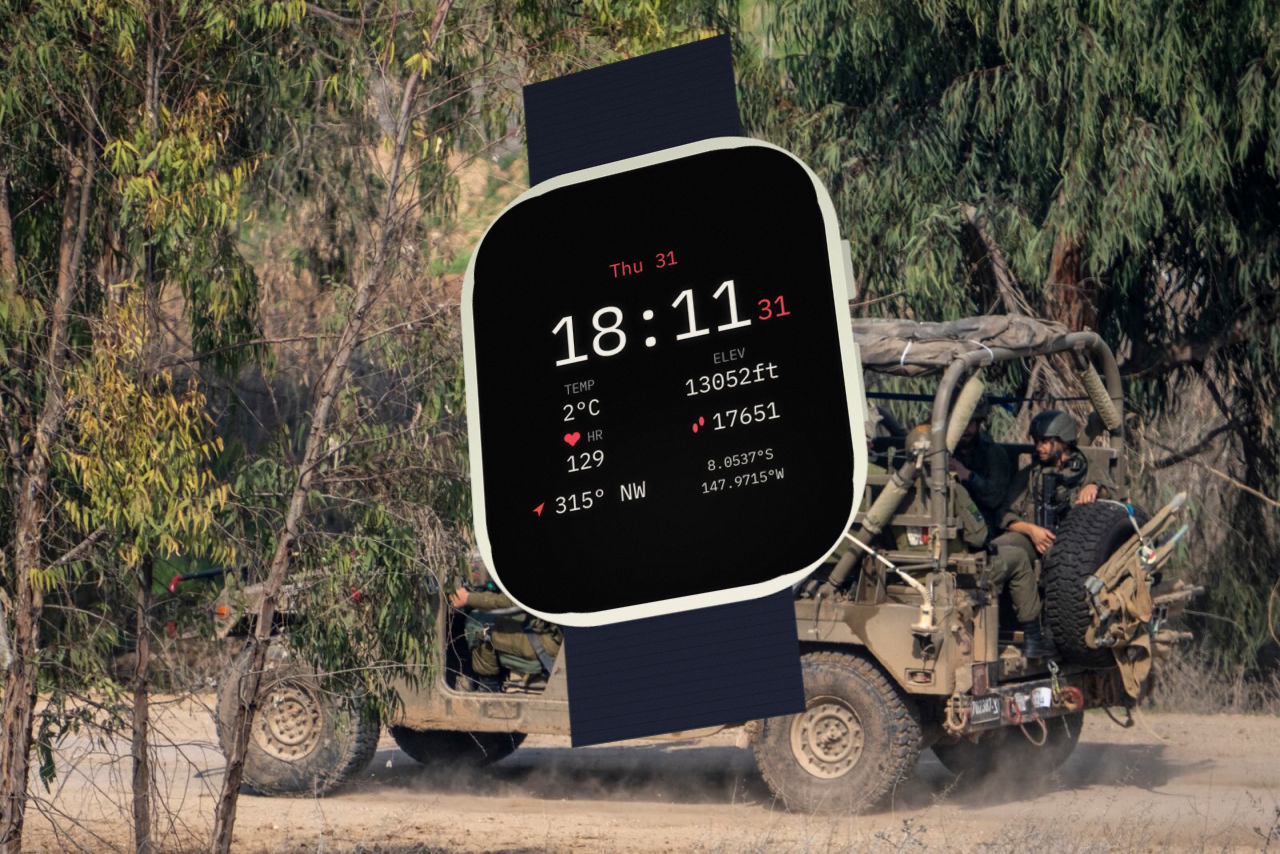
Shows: T18:11:31
